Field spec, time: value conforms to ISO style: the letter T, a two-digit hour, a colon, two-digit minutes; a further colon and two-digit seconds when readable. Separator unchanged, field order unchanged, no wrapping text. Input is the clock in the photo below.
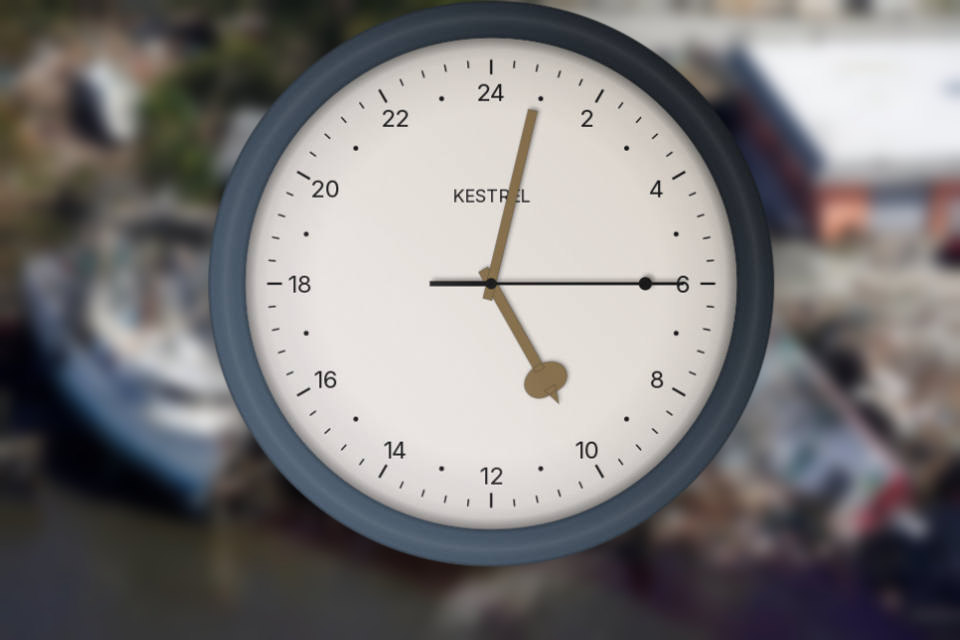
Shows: T10:02:15
